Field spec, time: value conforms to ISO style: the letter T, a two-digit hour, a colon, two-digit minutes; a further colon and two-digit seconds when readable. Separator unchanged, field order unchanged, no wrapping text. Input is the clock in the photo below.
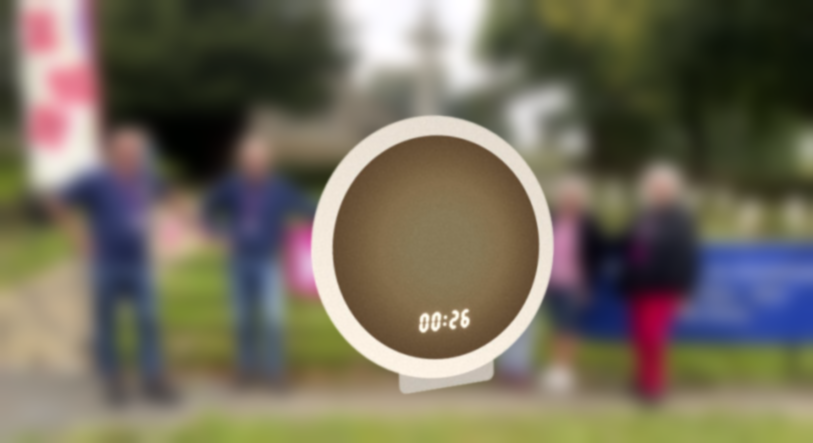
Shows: T00:26
